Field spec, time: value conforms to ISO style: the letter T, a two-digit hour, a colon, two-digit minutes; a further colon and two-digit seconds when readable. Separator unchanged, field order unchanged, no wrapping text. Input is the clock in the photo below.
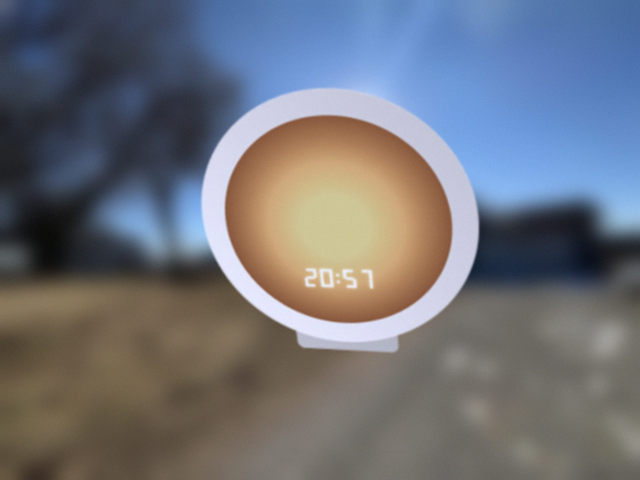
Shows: T20:57
